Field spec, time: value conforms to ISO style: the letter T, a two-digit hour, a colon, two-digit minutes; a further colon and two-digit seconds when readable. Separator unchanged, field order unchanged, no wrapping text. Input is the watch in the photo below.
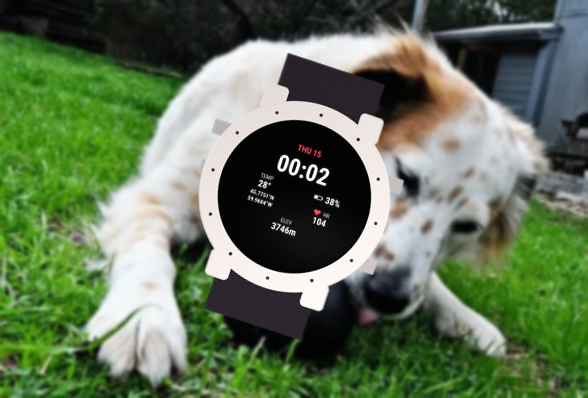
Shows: T00:02
